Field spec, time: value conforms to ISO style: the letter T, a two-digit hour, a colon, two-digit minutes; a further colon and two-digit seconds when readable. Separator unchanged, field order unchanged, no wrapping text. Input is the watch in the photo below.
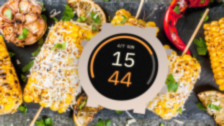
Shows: T15:44
